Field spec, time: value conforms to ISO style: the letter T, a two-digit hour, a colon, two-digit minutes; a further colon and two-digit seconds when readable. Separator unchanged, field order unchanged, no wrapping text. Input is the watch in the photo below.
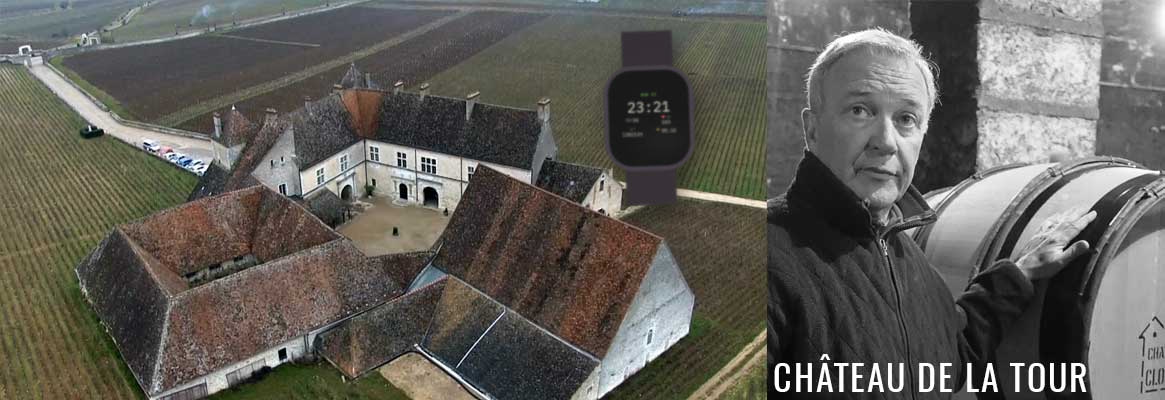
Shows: T23:21
